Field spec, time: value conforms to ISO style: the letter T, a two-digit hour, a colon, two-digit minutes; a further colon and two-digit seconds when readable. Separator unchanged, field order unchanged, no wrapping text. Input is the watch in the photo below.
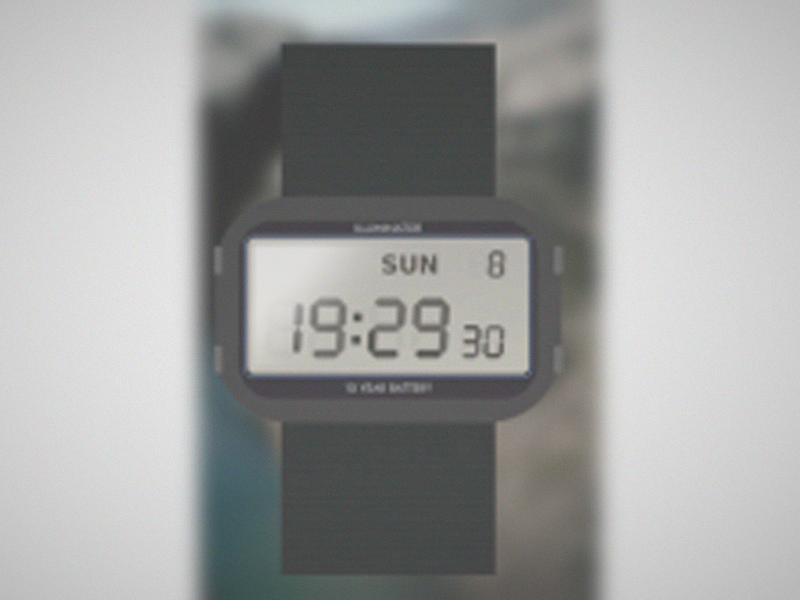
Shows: T19:29:30
